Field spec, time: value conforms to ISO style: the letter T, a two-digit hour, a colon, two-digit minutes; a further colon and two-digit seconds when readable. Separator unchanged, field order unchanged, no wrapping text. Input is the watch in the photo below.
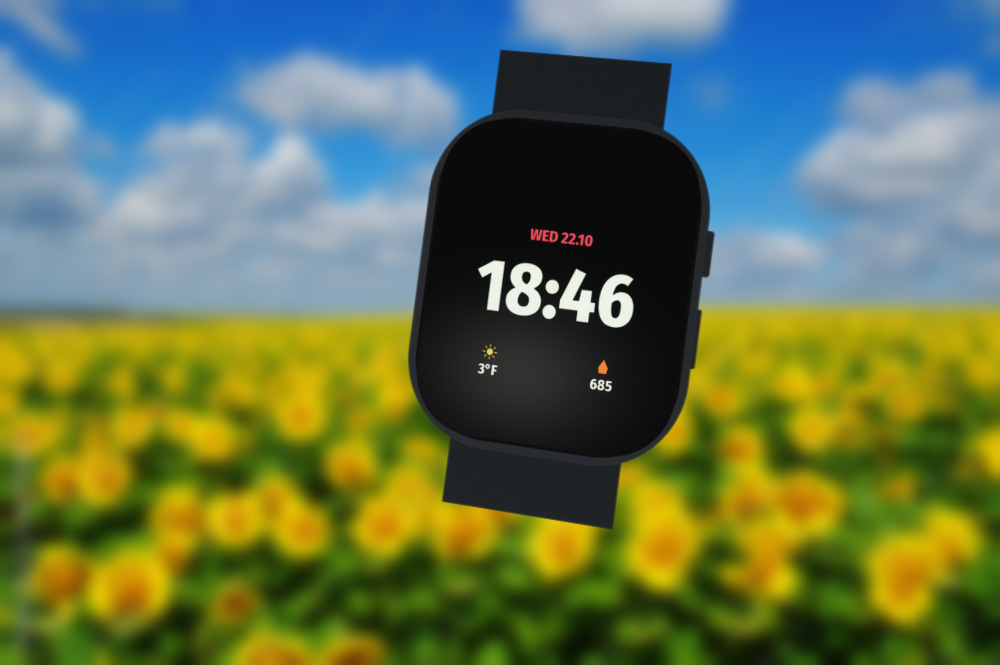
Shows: T18:46
